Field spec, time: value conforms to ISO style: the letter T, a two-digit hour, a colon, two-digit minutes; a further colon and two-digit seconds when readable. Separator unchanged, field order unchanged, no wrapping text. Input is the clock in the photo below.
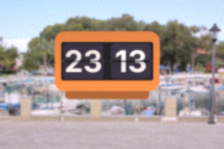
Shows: T23:13
